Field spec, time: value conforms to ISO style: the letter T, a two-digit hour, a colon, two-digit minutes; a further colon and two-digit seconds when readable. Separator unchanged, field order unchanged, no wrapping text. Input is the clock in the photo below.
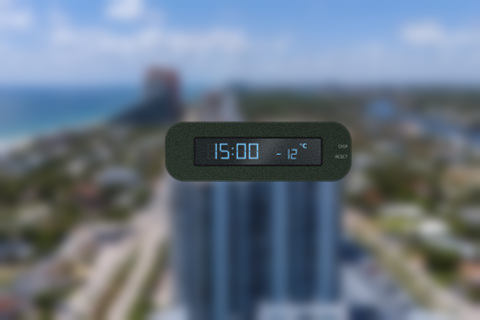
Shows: T15:00
